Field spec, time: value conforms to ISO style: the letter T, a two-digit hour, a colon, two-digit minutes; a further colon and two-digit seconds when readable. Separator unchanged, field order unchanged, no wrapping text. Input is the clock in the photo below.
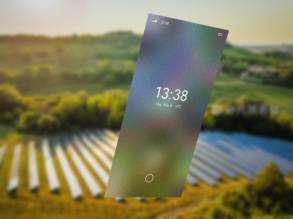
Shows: T13:38
